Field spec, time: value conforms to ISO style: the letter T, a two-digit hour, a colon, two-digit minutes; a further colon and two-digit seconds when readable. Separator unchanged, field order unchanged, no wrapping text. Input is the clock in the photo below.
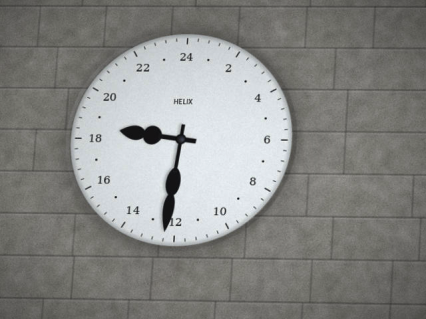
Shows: T18:31
